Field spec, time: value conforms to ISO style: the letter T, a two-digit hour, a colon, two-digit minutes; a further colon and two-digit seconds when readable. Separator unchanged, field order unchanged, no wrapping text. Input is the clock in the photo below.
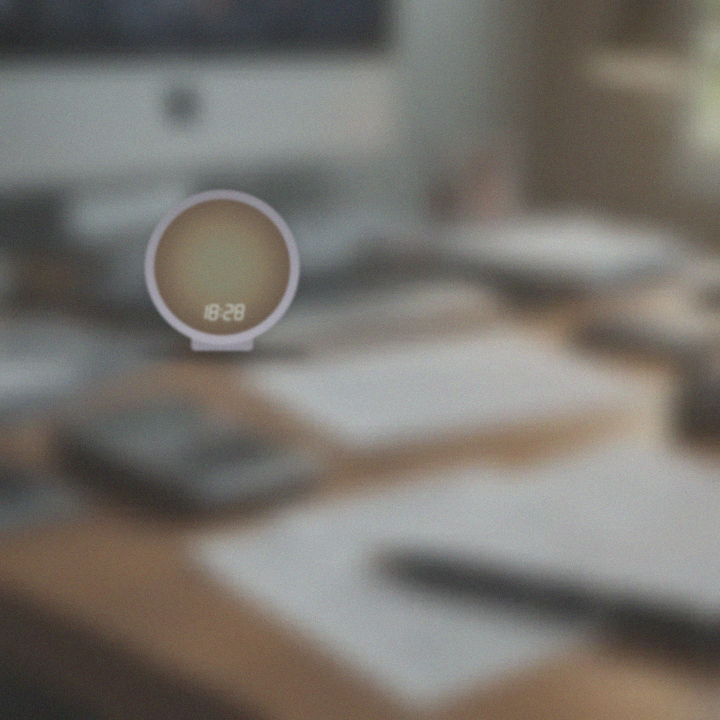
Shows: T18:28
